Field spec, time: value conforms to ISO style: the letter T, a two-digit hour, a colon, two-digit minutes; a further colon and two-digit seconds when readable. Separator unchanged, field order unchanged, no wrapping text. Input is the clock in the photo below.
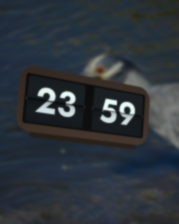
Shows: T23:59
